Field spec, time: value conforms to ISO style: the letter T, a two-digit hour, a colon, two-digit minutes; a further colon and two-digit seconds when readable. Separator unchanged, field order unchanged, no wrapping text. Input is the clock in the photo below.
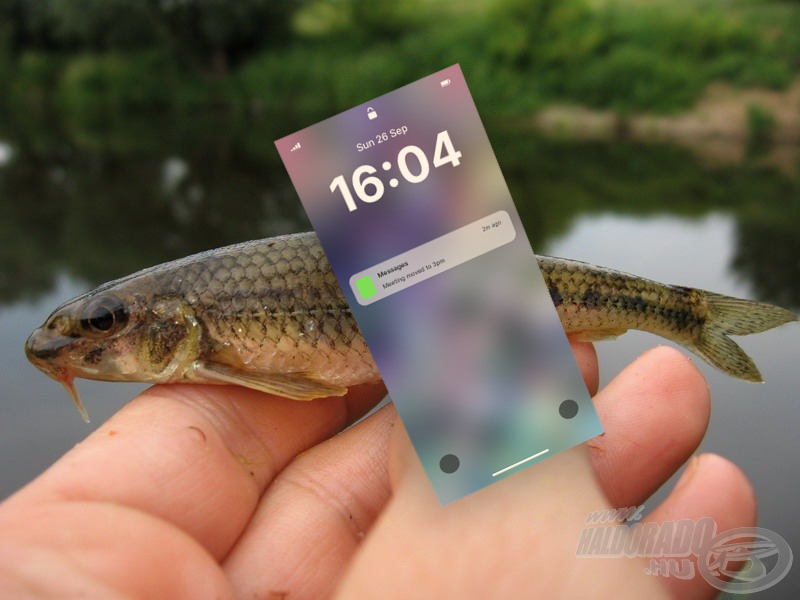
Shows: T16:04
